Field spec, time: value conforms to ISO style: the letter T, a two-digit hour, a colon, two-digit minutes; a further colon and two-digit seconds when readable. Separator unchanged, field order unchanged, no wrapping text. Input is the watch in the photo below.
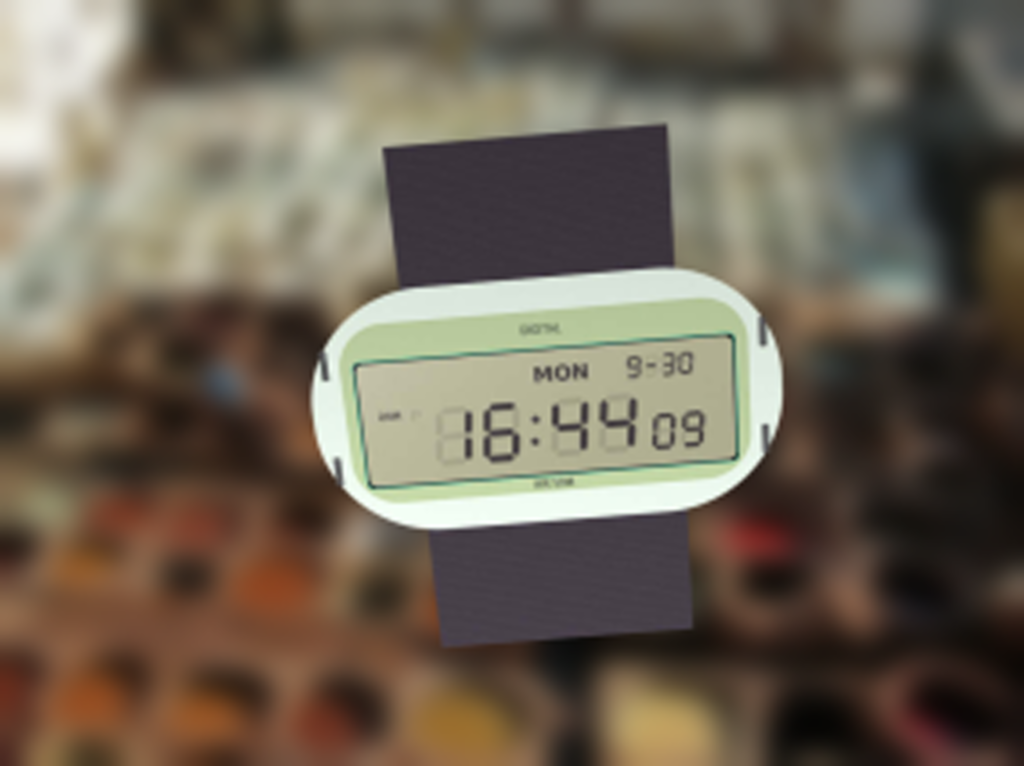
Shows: T16:44:09
